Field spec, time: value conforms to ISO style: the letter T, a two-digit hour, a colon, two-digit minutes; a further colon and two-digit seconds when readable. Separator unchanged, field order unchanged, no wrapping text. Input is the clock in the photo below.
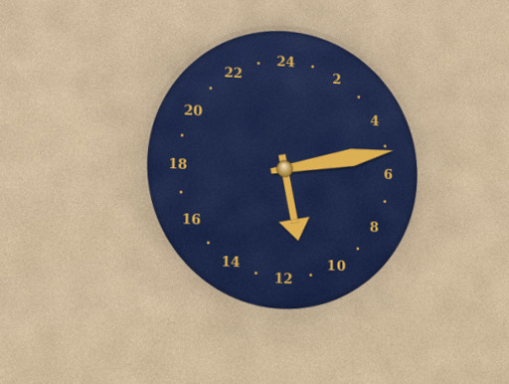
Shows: T11:13
